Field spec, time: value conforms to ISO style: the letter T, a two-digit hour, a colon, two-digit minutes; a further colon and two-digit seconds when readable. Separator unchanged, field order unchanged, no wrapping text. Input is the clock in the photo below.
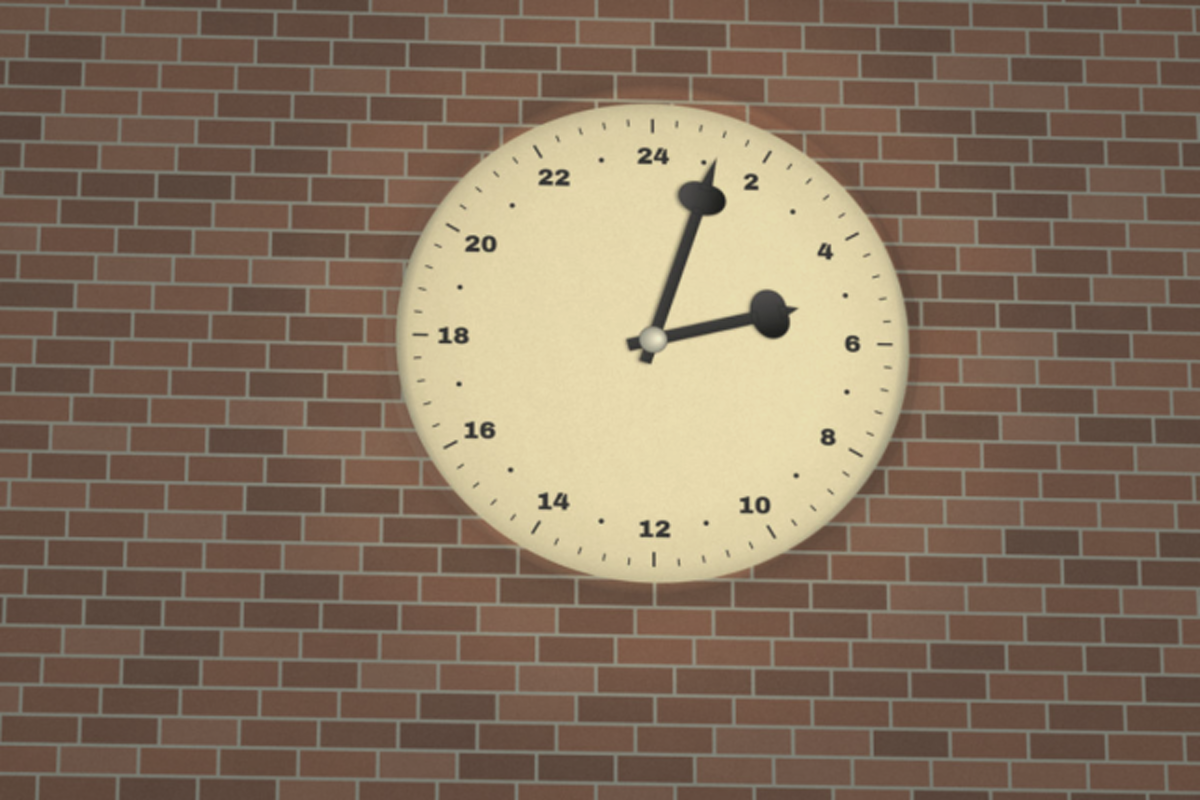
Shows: T05:03
